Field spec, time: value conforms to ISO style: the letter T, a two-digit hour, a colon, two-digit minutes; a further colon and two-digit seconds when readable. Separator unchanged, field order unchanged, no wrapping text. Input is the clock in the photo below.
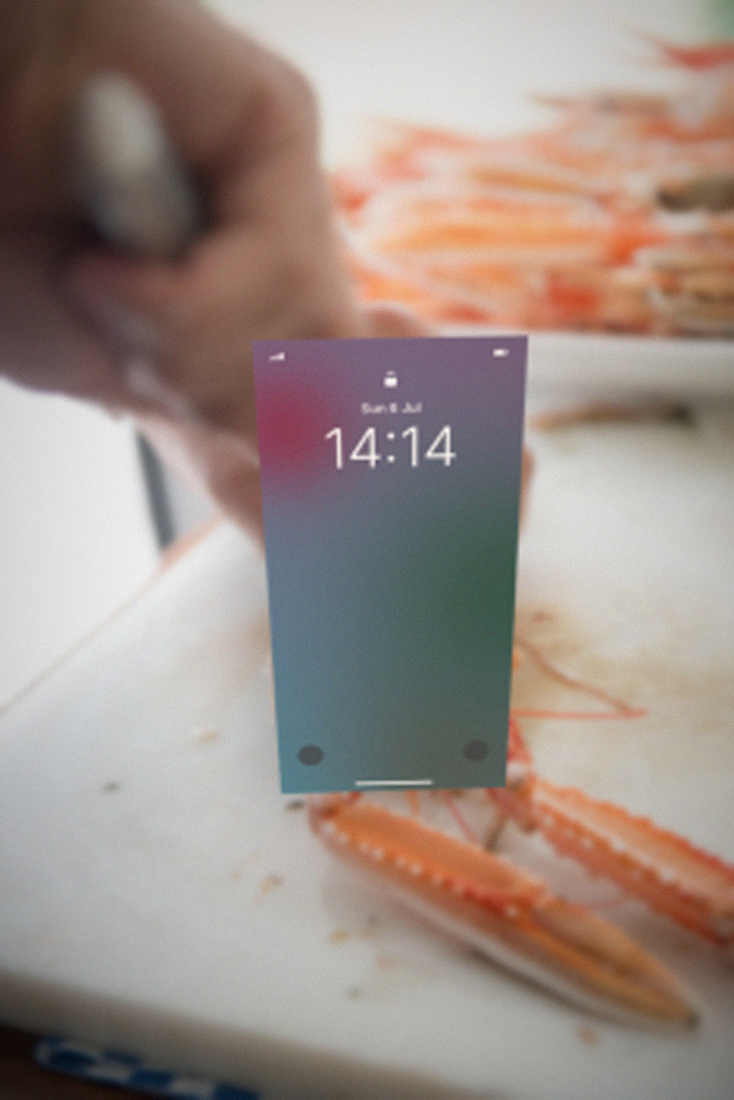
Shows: T14:14
